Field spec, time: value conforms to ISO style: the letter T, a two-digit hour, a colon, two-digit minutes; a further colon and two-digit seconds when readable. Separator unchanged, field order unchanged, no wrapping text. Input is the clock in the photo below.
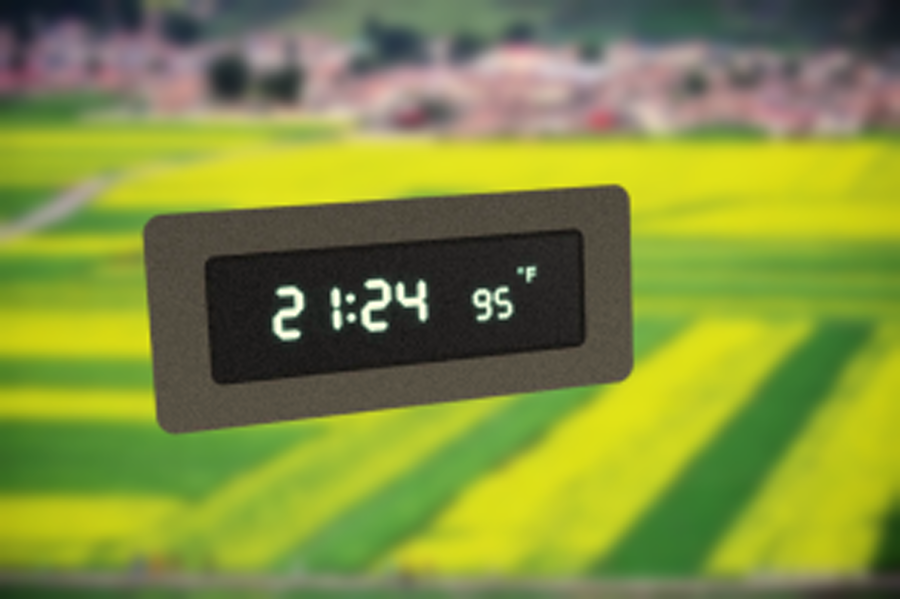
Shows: T21:24
